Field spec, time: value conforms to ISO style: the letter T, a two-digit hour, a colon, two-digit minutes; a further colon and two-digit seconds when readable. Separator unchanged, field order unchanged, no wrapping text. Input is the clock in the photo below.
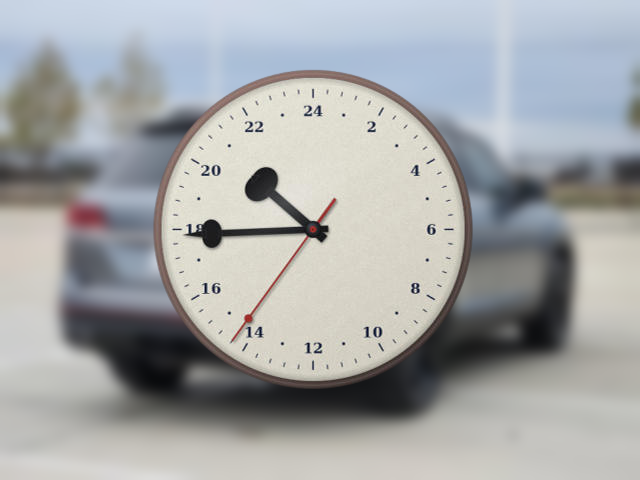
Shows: T20:44:36
